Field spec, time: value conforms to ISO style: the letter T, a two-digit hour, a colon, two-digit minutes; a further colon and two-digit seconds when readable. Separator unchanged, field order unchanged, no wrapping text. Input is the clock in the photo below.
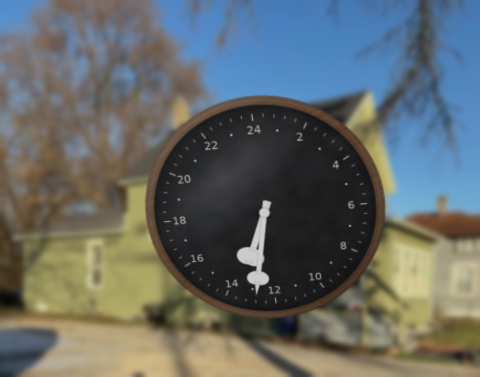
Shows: T13:32
